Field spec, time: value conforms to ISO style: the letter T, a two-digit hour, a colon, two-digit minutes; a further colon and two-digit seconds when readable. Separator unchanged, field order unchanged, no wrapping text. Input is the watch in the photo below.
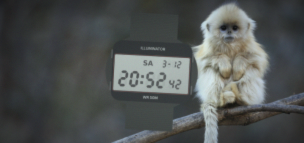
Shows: T20:52:42
